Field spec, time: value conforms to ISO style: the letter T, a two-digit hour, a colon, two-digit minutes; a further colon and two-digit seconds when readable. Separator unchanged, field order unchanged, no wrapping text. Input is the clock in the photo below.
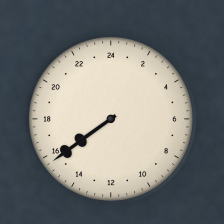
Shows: T15:39
